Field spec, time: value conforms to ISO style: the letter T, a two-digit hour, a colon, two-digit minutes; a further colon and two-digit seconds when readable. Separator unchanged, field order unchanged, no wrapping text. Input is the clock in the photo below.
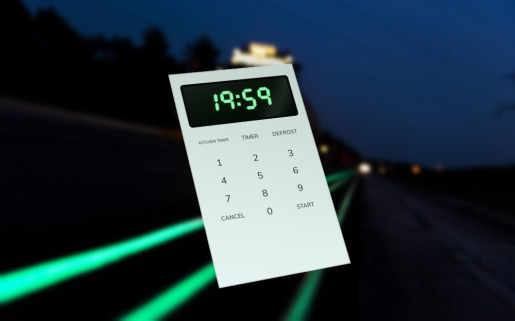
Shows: T19:59
